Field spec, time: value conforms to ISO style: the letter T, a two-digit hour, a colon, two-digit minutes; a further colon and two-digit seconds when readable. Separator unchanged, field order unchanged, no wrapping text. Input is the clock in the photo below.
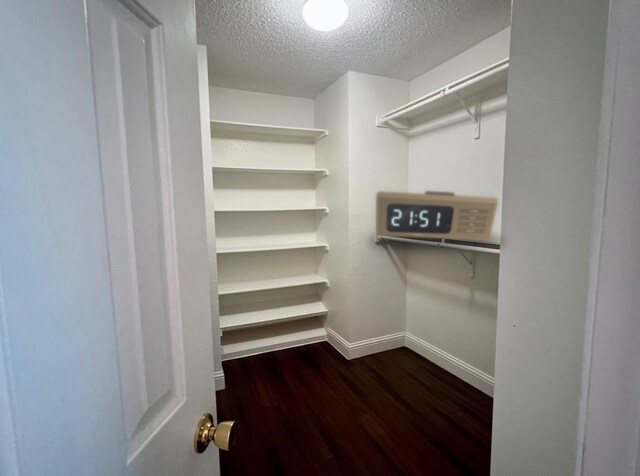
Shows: T21:51
